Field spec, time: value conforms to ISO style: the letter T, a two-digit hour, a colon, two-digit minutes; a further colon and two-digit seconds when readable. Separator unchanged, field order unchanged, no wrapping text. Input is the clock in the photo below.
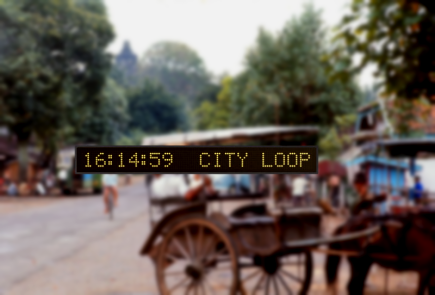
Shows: T16:14:59
